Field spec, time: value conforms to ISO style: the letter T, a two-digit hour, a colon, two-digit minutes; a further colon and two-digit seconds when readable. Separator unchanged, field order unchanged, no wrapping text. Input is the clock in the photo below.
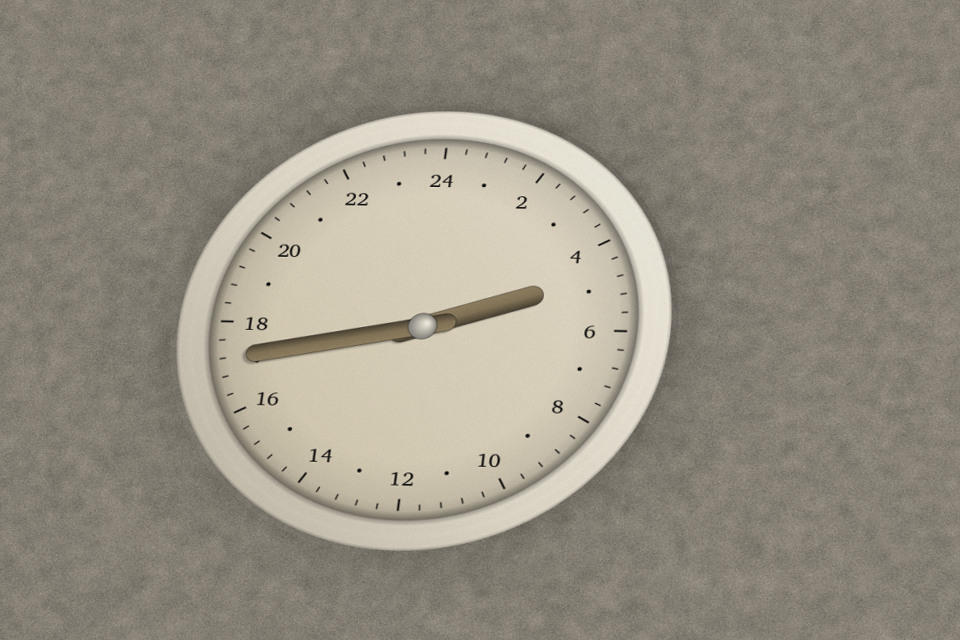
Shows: T04:43
